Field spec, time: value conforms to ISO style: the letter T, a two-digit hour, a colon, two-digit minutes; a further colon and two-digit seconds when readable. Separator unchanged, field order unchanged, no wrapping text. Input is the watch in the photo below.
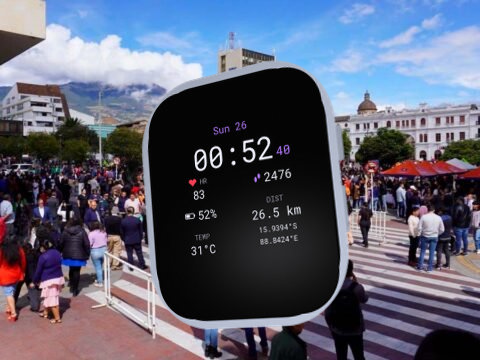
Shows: T00:52:40
